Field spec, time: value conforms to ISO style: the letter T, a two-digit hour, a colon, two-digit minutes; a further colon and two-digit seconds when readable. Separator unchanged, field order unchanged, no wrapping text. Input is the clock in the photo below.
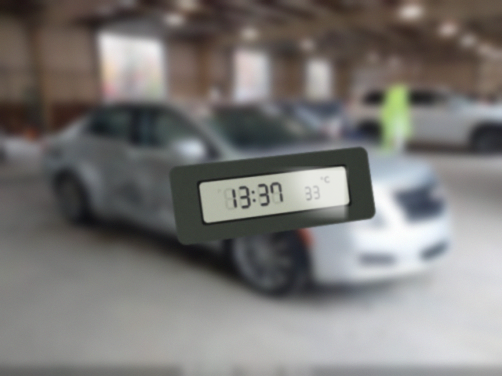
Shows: T13:37
